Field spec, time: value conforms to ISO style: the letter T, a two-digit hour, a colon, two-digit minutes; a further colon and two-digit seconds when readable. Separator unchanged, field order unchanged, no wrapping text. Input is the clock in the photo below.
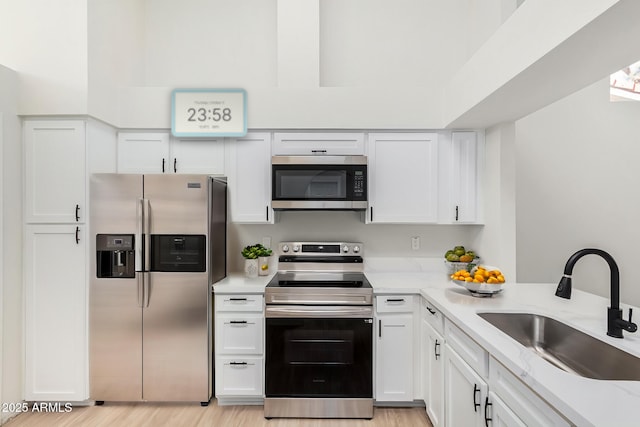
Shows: T23:58
